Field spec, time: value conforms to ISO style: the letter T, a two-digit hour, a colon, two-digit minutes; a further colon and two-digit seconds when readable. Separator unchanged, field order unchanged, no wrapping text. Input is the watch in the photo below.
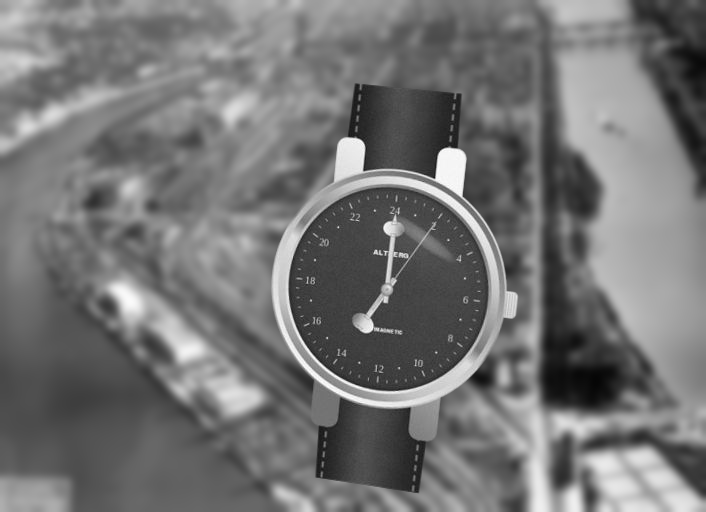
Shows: T14:00:05
